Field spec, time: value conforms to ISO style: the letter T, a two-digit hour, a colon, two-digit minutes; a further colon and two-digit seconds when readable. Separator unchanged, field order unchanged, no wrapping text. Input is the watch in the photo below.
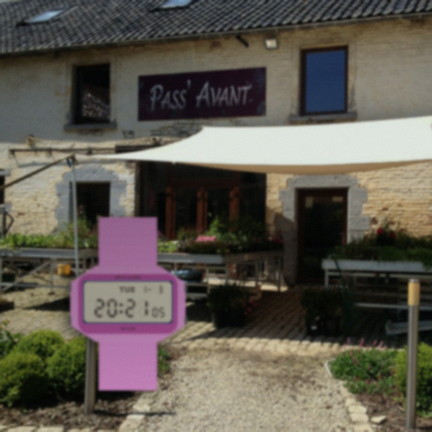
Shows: T20:21
